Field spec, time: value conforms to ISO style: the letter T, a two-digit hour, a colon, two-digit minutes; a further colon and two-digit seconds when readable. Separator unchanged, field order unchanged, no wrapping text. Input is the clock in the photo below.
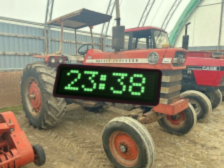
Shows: T23:38
